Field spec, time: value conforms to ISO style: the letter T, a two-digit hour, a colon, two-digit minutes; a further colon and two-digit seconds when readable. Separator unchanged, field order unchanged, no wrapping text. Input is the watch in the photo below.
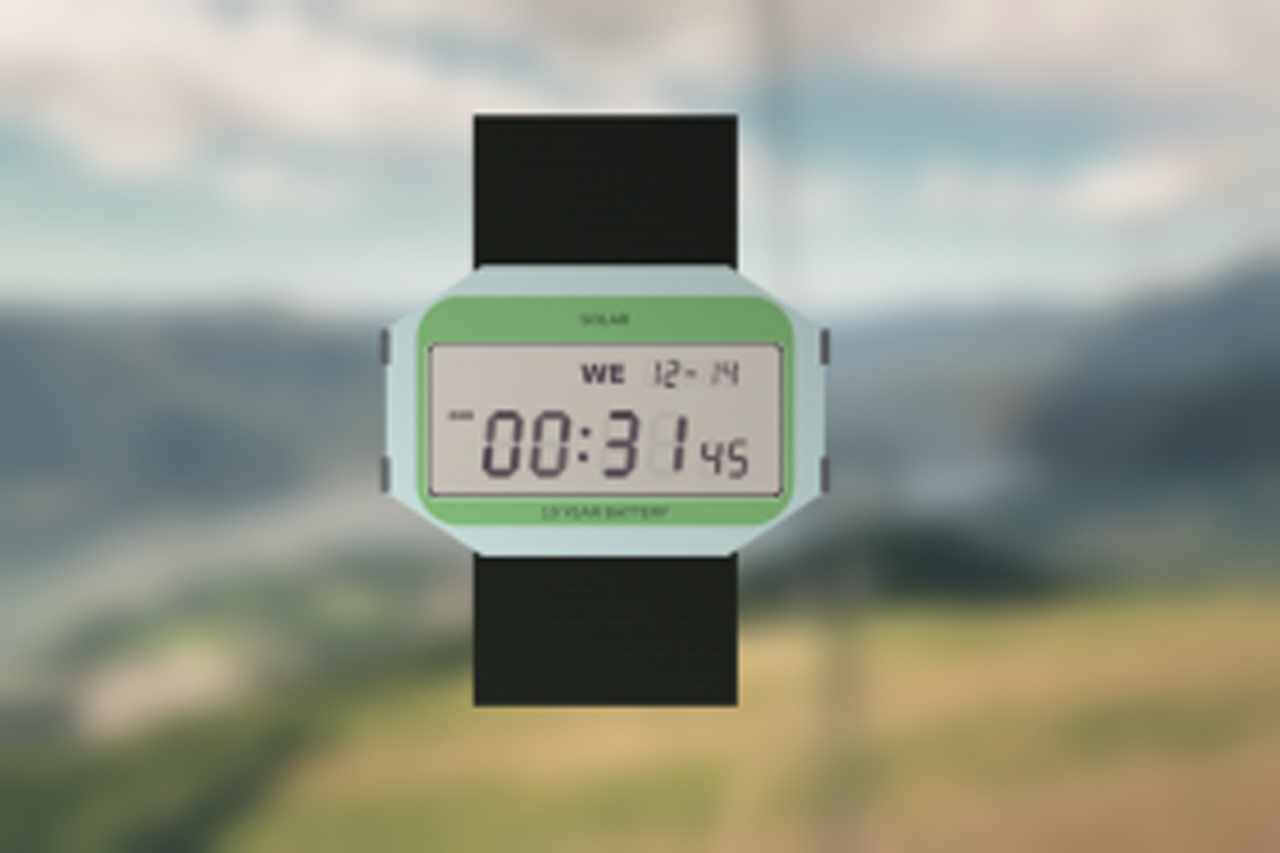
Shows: T00:31:45
